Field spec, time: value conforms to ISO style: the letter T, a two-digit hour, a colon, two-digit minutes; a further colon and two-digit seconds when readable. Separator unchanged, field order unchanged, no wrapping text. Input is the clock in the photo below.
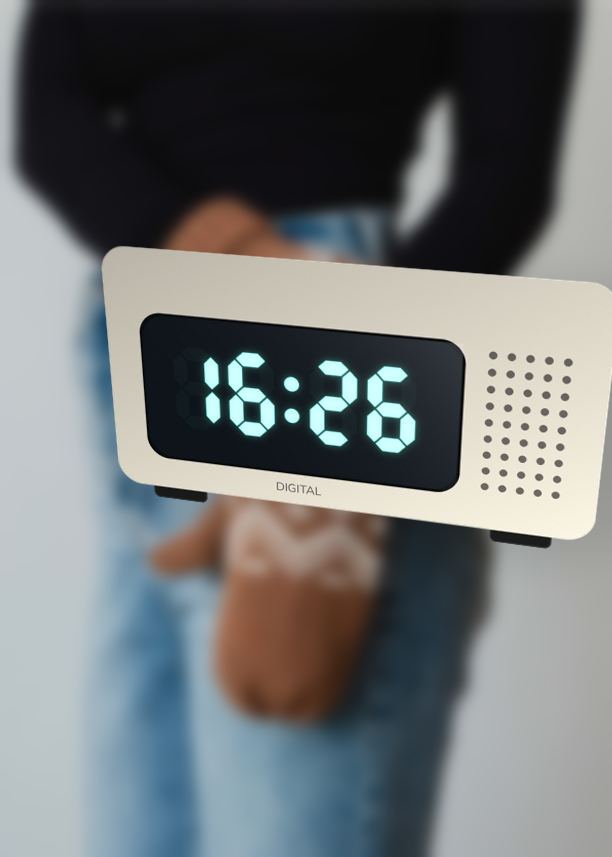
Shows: T16:26
